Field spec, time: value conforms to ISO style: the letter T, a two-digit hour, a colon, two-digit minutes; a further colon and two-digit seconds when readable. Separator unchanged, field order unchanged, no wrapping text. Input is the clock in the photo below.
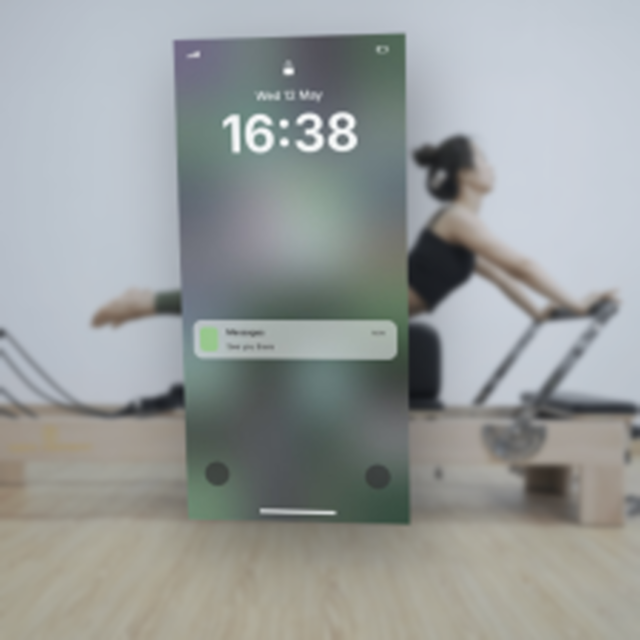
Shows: T16:38
